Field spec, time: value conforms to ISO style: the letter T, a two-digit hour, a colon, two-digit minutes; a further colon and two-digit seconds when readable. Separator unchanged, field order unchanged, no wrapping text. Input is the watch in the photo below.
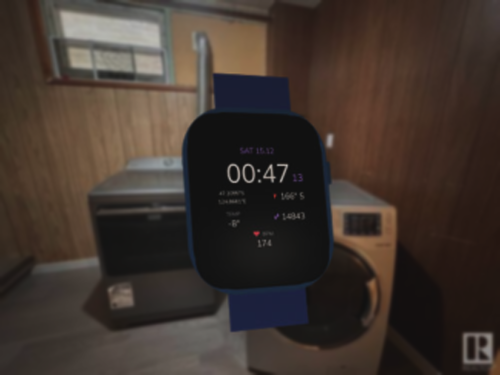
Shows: T00:47
